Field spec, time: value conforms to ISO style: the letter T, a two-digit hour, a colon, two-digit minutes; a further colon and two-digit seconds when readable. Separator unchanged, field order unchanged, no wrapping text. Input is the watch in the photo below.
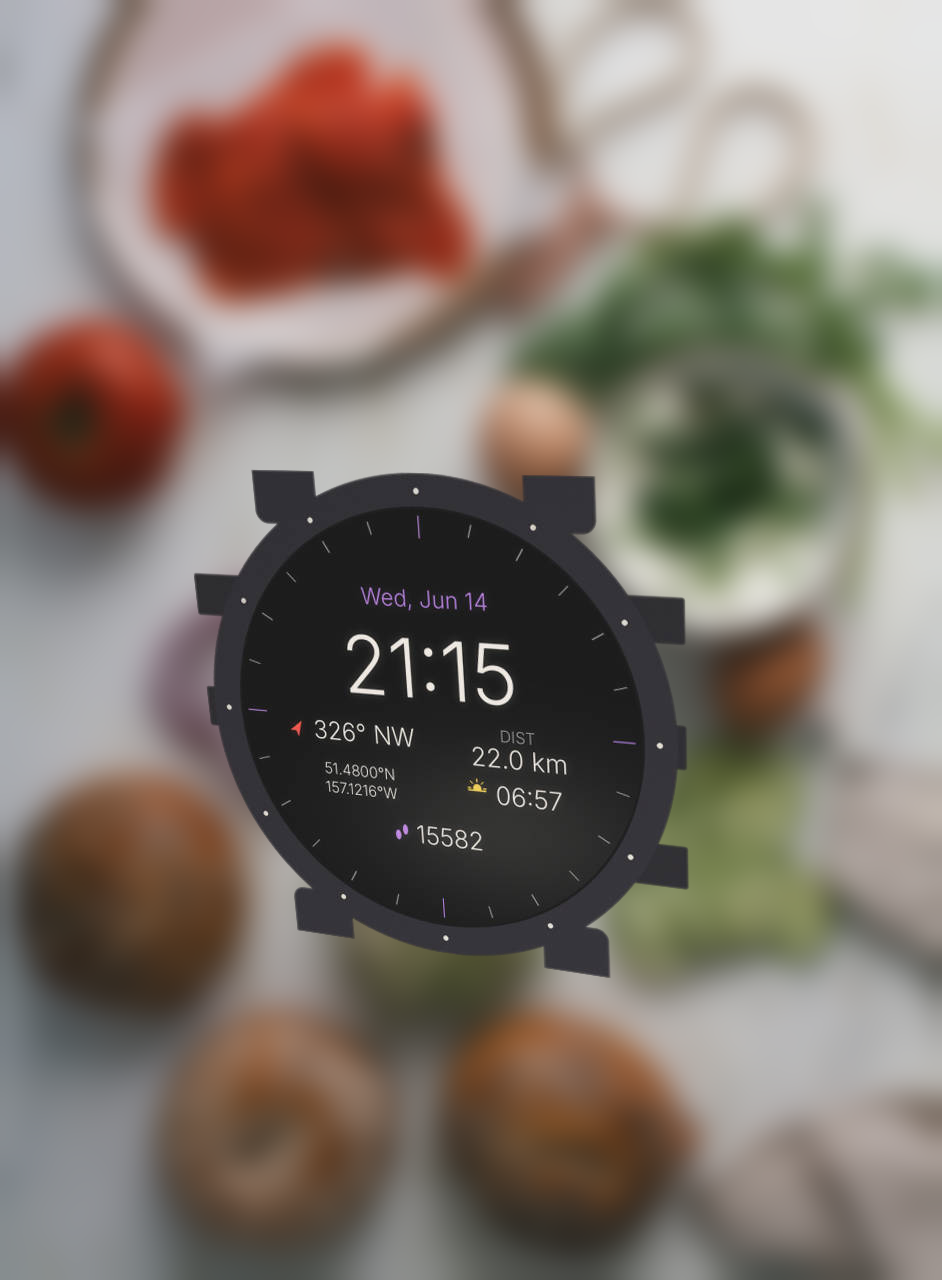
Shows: T21:15
